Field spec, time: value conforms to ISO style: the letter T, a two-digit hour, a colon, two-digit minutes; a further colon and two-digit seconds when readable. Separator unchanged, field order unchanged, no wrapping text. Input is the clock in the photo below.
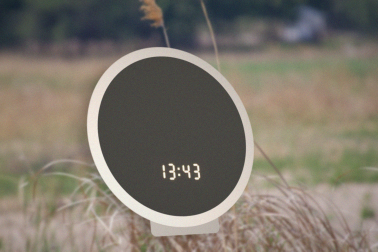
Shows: T13:43
